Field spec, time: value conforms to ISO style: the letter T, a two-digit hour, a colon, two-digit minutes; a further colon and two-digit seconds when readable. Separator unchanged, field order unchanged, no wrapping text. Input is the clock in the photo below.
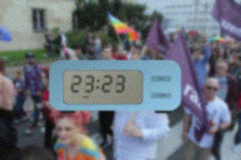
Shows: T23:23
